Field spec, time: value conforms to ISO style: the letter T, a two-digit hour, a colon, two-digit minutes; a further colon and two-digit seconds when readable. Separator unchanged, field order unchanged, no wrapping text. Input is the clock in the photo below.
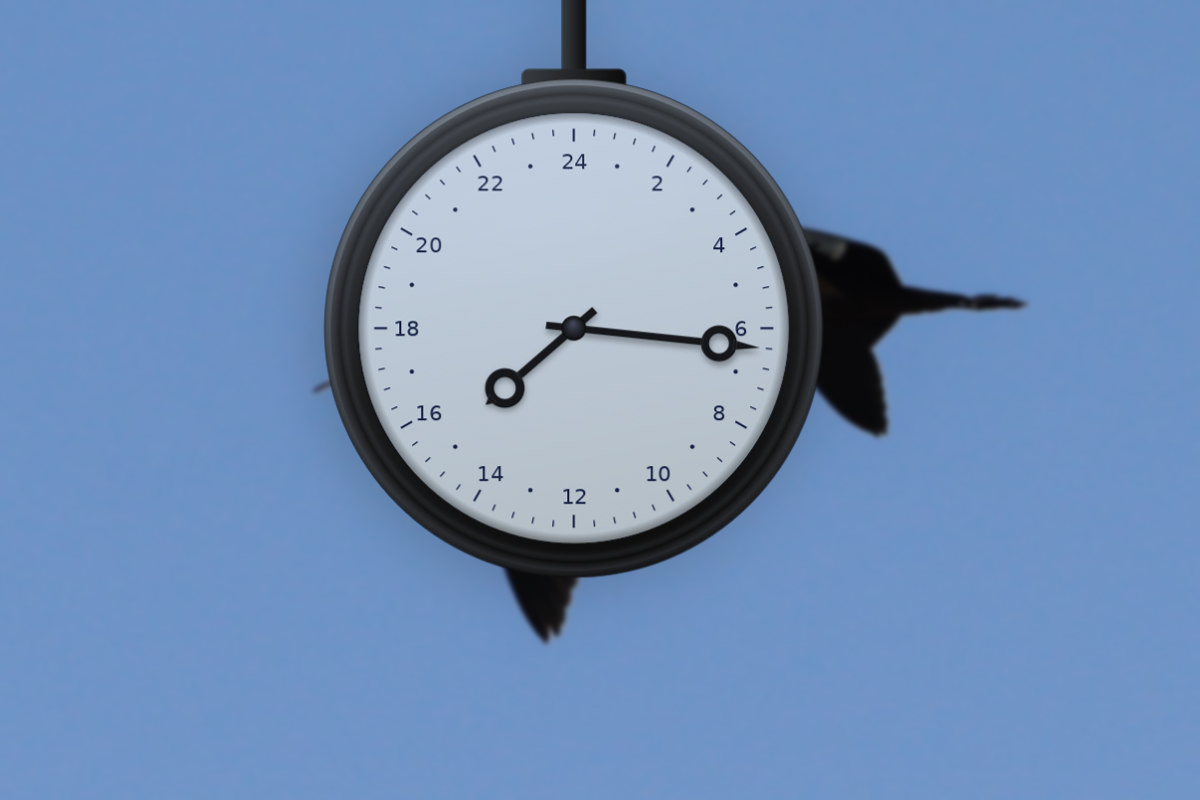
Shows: T15:16
